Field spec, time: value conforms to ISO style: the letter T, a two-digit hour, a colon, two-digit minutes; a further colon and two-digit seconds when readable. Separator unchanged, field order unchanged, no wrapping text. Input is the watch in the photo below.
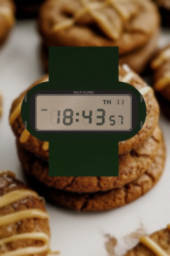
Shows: T18:43:57
